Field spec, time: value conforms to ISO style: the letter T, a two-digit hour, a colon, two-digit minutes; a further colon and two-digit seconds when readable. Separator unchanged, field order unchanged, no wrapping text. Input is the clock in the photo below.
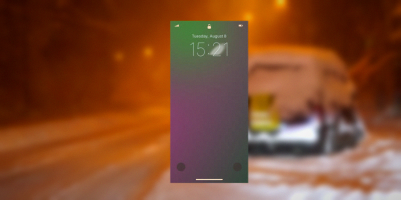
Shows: T15:21
